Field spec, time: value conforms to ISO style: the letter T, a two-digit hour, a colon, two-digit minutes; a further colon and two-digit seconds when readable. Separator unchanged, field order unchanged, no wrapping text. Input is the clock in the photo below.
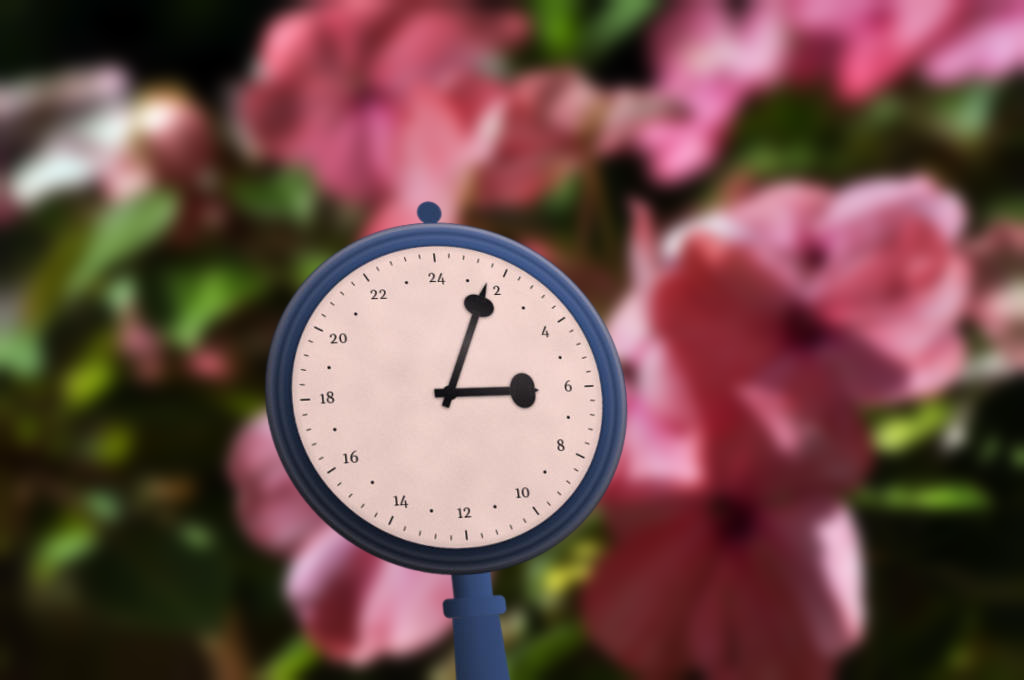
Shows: T06:04
